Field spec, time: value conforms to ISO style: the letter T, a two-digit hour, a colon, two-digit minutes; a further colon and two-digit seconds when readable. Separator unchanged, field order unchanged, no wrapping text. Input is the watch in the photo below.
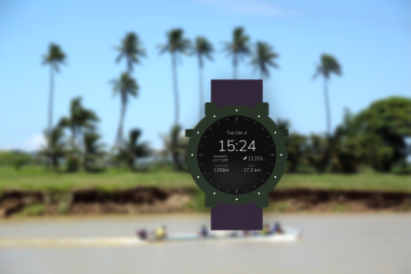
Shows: T15:24
